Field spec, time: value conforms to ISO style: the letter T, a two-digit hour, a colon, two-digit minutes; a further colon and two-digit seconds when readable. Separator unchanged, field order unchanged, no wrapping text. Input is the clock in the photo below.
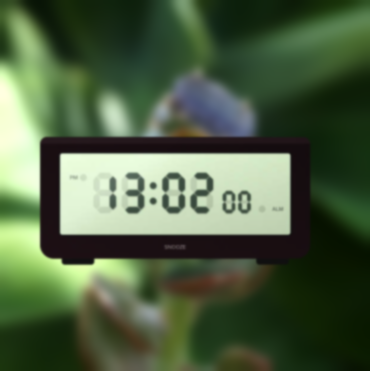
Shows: T13:02:00
